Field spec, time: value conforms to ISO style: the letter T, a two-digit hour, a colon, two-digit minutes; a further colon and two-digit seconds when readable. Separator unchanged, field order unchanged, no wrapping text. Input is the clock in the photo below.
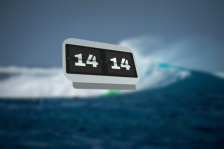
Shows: T14:14
